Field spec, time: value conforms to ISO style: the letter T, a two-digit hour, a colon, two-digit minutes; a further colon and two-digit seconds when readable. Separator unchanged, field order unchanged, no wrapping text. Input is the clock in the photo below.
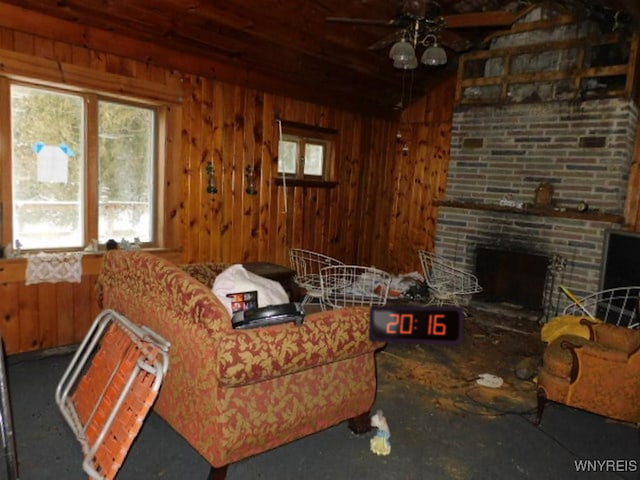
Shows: T20:16
